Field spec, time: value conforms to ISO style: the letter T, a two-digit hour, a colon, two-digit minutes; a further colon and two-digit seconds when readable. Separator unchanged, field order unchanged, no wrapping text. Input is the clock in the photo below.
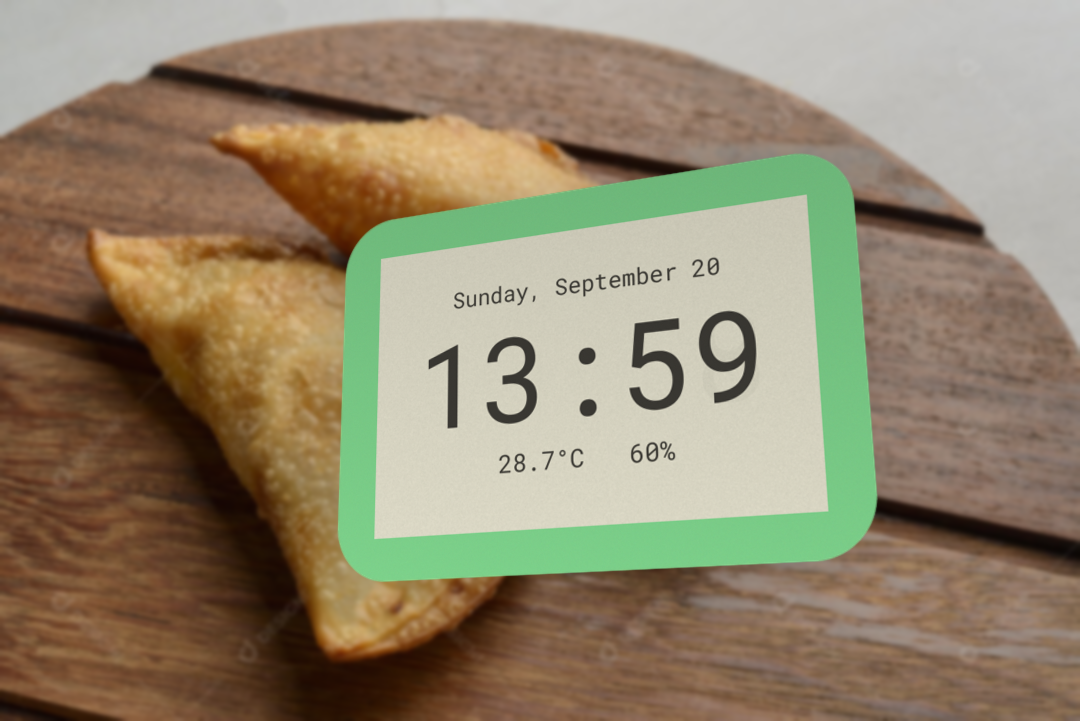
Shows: T13:59
